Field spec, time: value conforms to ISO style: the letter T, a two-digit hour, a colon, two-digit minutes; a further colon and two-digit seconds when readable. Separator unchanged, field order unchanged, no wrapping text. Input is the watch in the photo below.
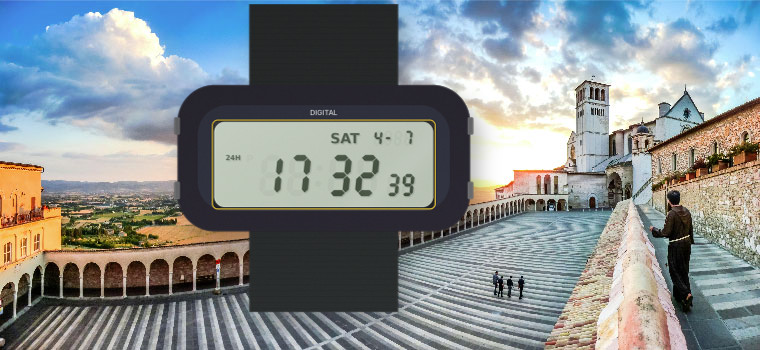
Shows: T17:32:39
